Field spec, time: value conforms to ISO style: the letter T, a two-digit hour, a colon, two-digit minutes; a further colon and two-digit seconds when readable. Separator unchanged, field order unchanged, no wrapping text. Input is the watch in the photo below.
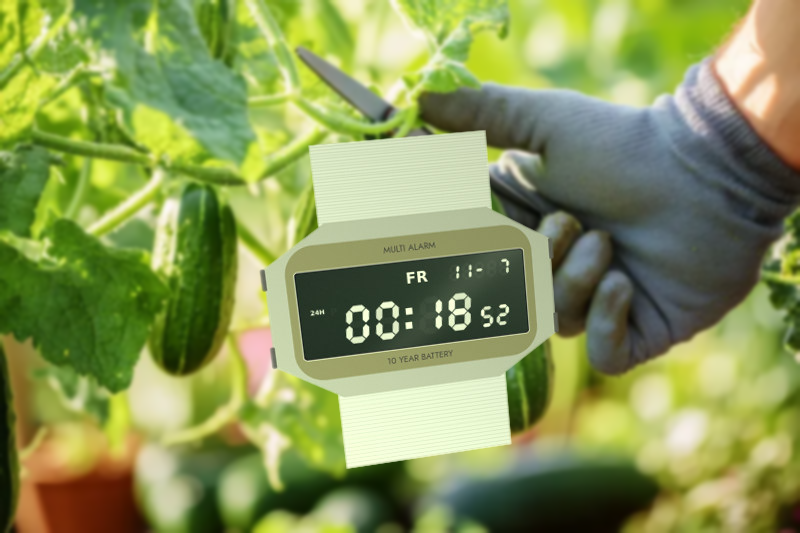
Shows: T00:18:52
